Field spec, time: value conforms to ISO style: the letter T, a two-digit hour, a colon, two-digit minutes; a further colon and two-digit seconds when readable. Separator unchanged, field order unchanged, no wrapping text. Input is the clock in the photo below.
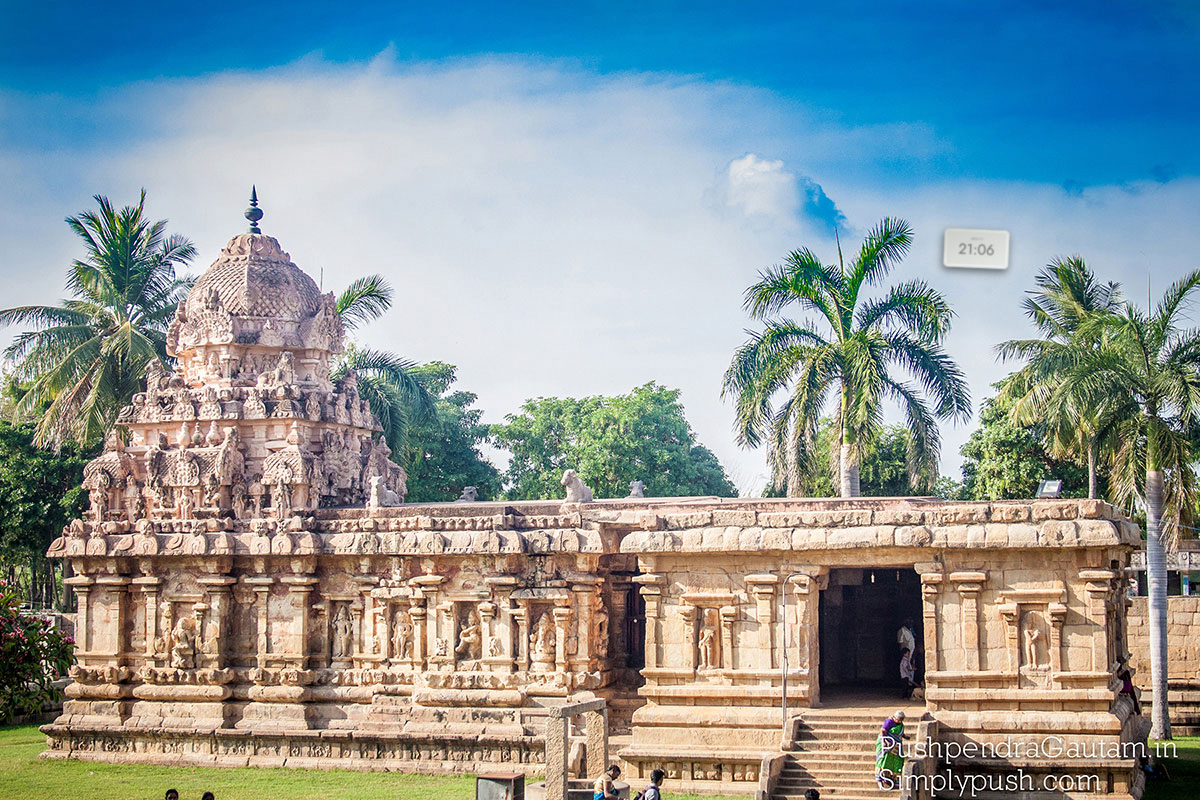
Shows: T21:06
